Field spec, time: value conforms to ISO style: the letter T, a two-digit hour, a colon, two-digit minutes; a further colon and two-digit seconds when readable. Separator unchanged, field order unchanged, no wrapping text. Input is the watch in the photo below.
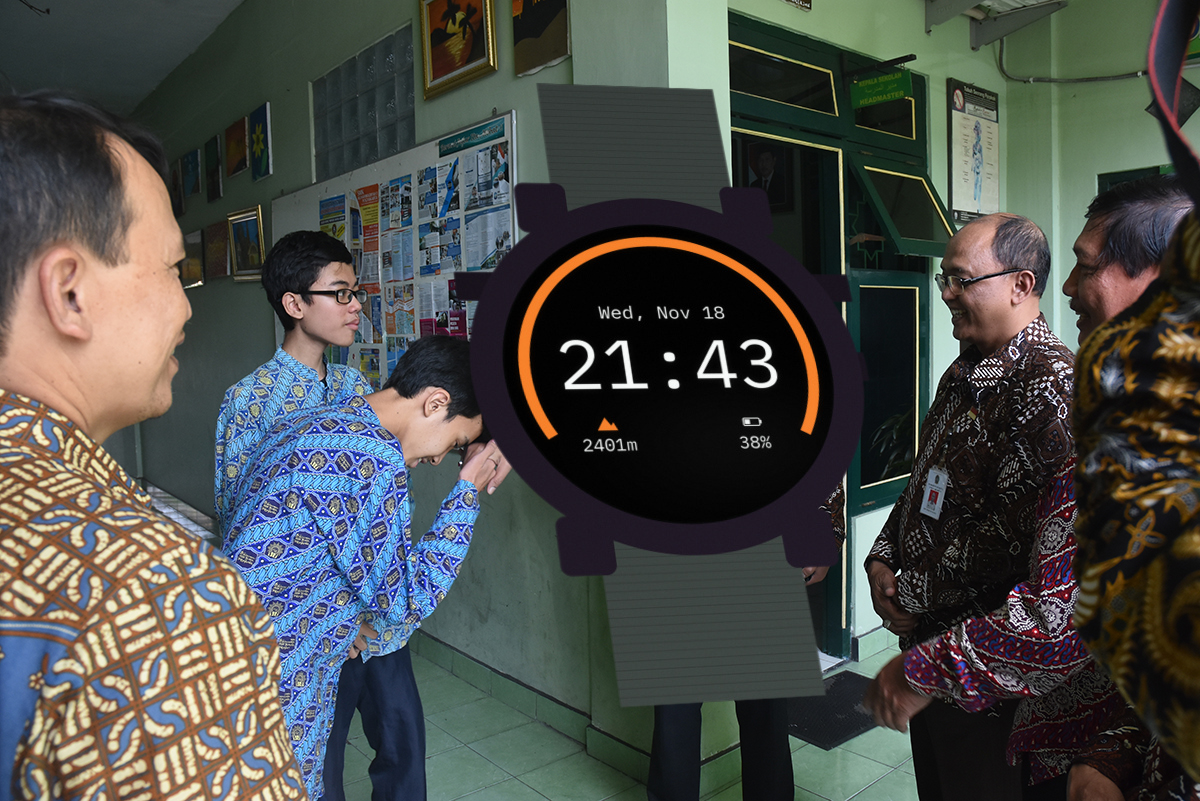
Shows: T21:43
